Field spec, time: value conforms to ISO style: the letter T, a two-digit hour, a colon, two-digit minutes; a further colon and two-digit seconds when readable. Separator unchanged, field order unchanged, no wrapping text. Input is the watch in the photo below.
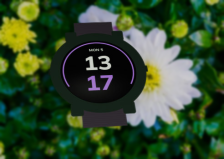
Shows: T13:17
